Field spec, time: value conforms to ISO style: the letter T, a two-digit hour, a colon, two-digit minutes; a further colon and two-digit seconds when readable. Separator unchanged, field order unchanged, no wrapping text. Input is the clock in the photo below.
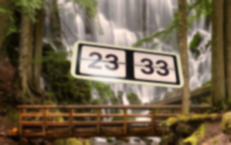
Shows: T23:33
